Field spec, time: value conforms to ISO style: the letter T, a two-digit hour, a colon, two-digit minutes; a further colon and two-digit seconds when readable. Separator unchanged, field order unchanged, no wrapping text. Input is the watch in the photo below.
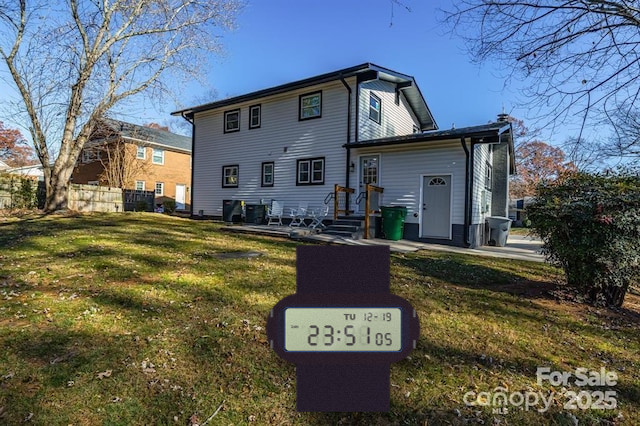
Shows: T23:51:05
